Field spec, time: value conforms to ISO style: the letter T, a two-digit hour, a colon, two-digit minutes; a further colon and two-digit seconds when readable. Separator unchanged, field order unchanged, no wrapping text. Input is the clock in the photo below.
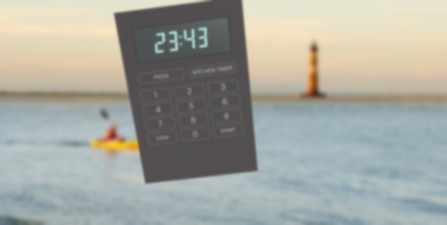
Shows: T23:43
